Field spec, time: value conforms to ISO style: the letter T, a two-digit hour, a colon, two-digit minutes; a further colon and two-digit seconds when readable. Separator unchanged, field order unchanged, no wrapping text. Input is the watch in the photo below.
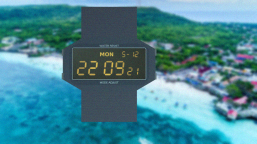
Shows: T22:09:21
